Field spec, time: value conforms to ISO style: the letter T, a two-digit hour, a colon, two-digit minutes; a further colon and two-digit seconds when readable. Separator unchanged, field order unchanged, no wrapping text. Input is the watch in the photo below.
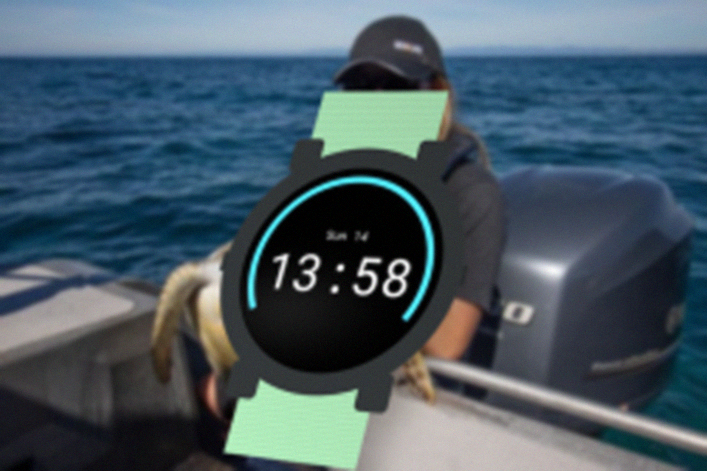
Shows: T13:58
